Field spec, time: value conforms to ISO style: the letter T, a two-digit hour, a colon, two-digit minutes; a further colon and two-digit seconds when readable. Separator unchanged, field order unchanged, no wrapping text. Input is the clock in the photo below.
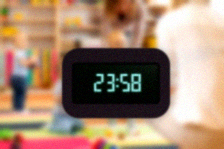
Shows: T23:58
